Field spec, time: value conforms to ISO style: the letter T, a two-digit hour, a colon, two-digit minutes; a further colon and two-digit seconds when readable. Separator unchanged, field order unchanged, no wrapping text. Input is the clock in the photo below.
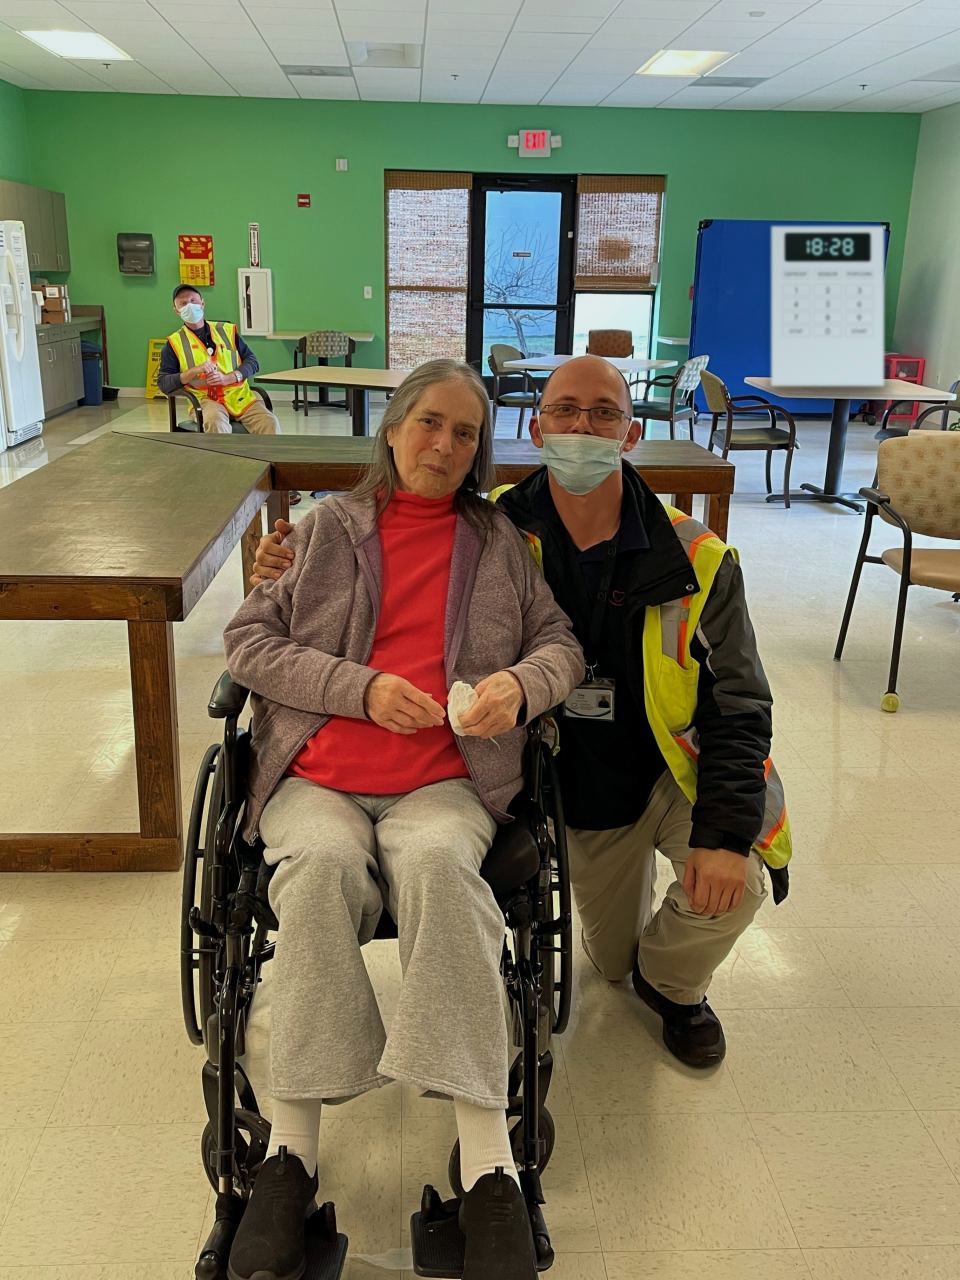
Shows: T18:28
